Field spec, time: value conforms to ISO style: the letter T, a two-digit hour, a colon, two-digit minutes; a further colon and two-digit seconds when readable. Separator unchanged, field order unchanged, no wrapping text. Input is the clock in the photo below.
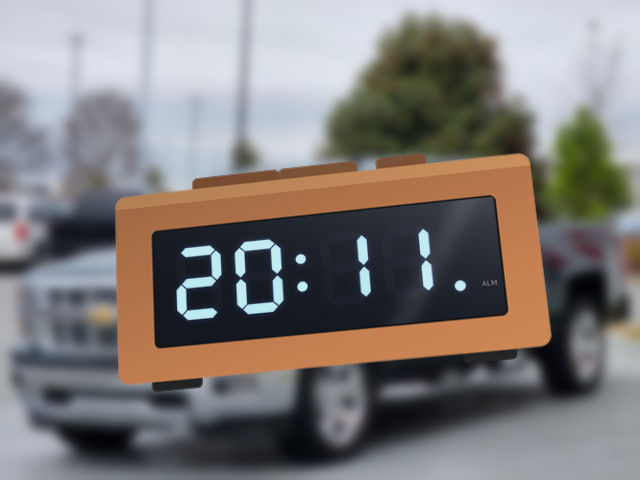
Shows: T20:11
